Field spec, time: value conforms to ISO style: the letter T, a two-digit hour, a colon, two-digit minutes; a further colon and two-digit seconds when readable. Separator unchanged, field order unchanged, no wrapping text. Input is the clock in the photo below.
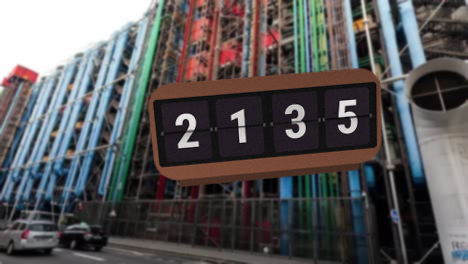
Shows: T21:35
